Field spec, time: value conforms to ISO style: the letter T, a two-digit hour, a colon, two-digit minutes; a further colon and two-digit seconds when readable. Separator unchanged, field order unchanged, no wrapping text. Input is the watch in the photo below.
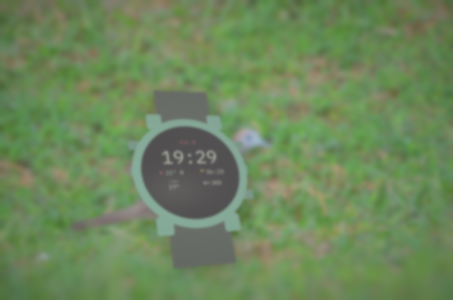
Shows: T19:29
